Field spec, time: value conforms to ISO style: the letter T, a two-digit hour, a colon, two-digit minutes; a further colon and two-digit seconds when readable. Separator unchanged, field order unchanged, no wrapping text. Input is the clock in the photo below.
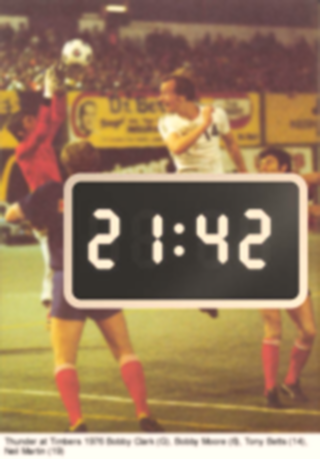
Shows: T21:42
